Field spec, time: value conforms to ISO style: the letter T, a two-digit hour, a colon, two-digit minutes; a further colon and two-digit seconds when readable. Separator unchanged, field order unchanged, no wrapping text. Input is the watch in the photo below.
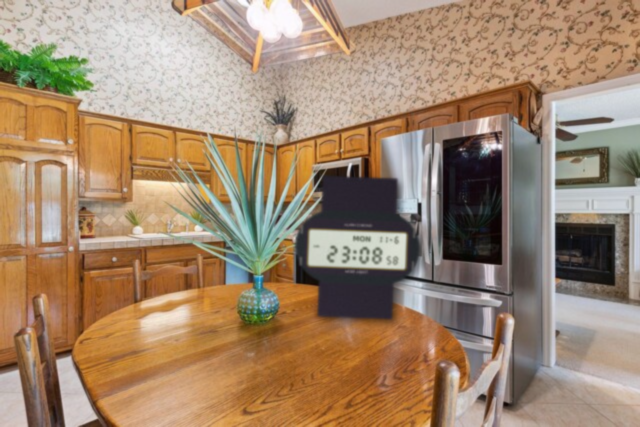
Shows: T23:08
